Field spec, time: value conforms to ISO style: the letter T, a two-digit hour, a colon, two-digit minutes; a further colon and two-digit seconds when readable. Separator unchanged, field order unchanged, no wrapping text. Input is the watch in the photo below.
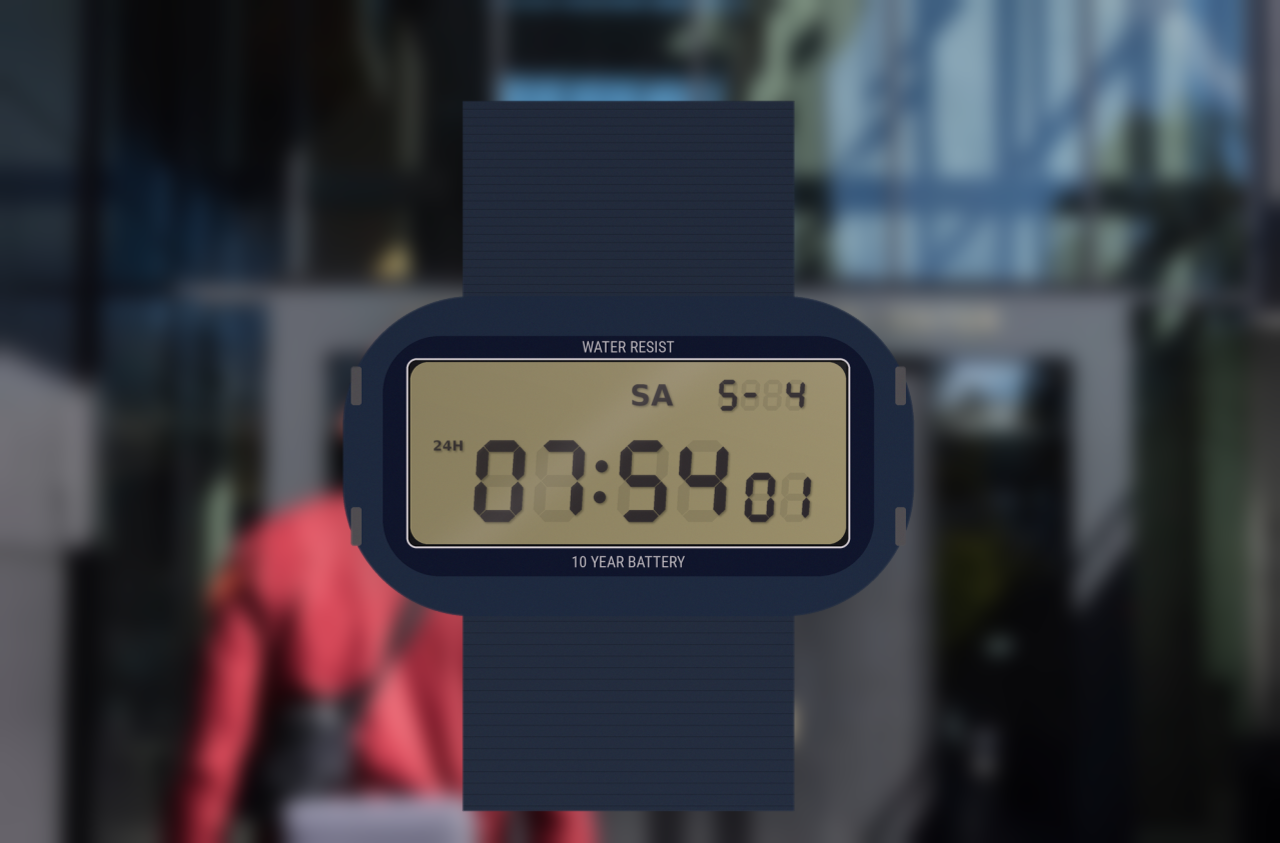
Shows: T07:54:01
